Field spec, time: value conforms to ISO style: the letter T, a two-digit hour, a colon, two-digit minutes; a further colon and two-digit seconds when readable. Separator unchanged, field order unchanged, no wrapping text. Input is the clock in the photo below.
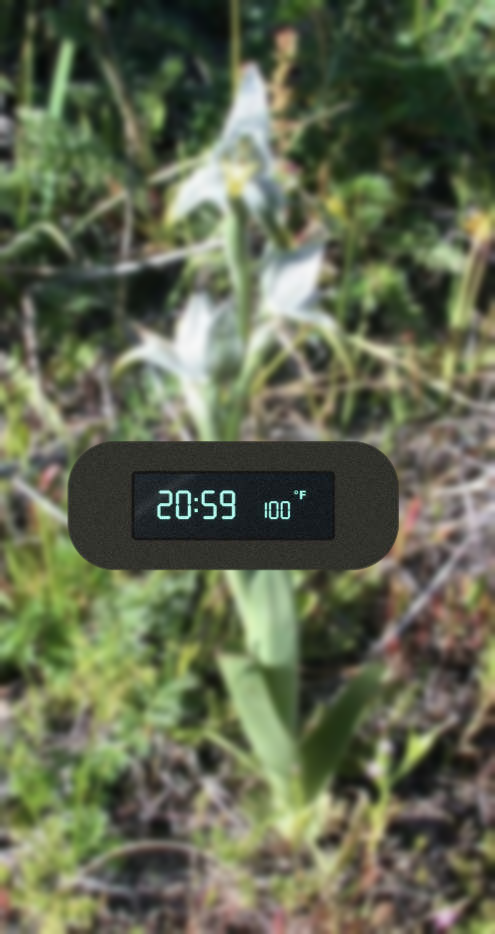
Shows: T20:59
